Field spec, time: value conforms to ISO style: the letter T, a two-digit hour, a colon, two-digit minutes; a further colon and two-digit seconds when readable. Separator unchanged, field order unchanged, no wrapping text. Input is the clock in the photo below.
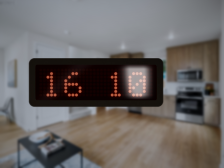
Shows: T16:10
